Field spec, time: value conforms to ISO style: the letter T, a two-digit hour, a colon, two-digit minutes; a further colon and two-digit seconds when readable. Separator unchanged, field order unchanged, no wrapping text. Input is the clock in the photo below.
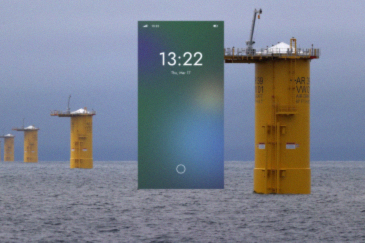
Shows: T13:22
